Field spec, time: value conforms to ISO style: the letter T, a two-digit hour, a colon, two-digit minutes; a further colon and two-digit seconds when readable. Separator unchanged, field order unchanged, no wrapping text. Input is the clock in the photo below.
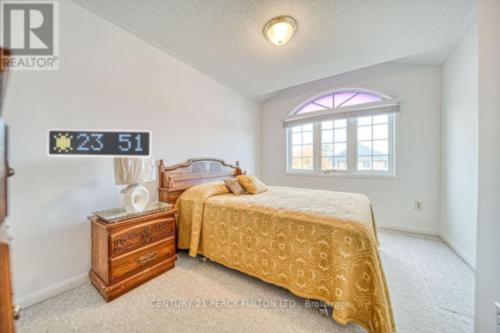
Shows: T23:51
